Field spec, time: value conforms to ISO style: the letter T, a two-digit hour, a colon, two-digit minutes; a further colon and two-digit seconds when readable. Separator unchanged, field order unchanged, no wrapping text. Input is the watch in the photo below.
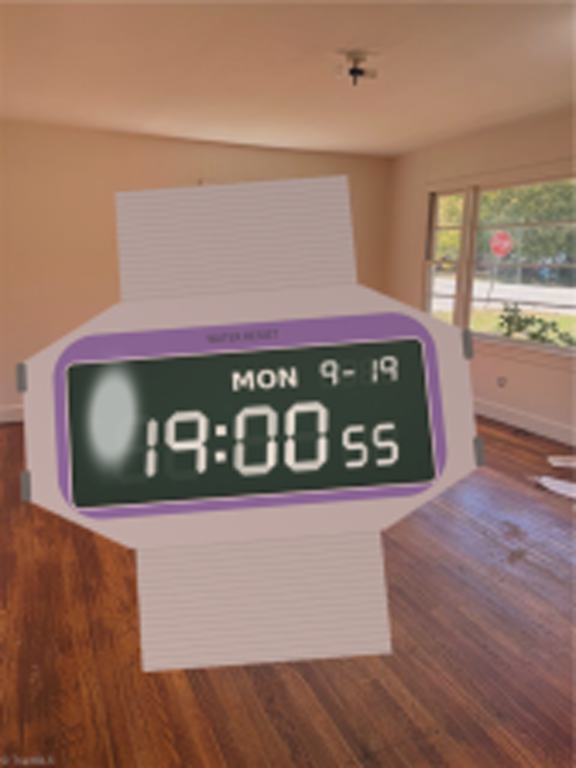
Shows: T19:00:55
